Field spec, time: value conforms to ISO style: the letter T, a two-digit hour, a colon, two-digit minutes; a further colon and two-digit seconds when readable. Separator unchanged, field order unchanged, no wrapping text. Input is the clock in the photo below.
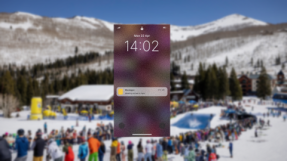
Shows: T14:02
